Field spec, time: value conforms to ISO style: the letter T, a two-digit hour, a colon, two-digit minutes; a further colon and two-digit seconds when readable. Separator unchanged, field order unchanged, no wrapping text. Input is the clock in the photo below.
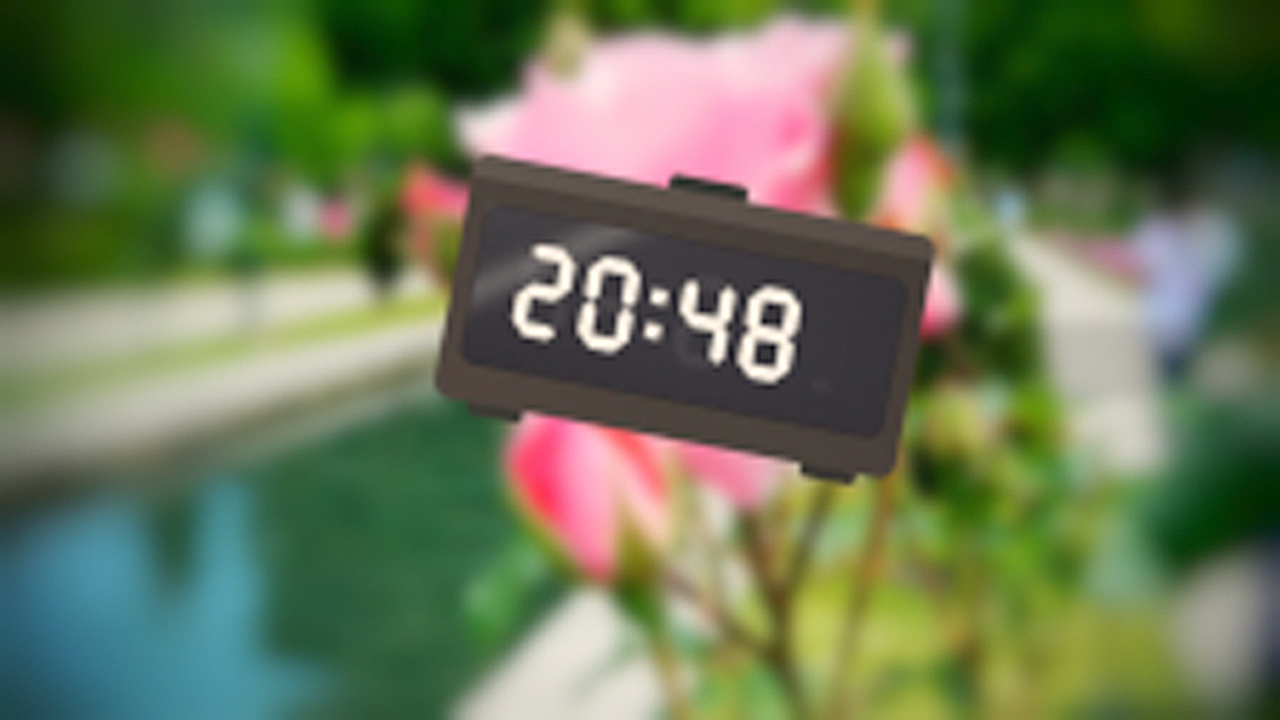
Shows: T20:48
